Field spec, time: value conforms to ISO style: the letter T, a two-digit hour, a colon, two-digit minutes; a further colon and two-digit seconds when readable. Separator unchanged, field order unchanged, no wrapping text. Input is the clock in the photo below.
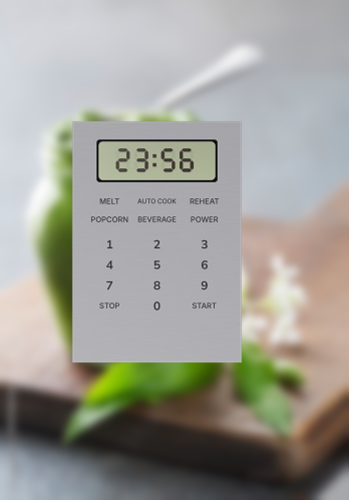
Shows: T23:56
